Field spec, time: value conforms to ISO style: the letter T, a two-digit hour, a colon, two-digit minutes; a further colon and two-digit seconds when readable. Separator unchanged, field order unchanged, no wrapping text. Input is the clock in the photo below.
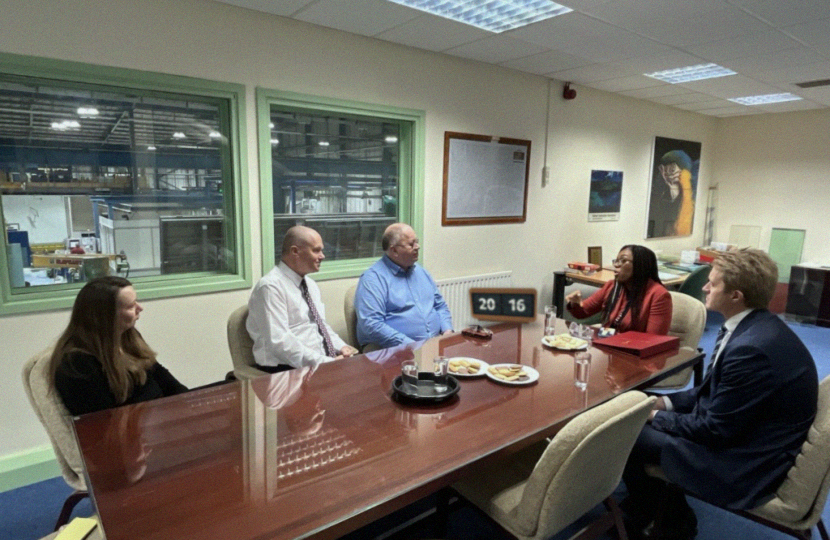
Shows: T20:16
